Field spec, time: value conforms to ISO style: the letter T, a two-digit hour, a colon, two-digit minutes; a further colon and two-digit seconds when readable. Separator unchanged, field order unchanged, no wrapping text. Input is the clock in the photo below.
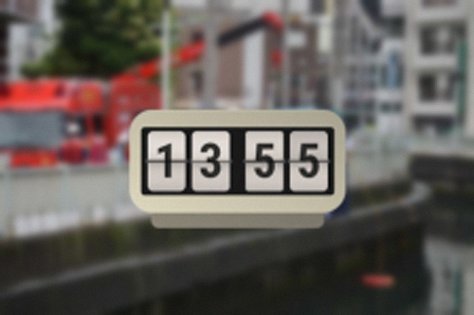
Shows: T13:55
